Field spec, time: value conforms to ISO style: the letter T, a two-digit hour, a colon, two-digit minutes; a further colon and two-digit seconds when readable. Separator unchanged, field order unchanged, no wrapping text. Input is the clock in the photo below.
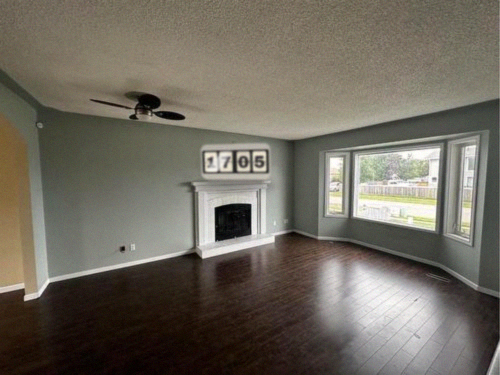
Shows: T17:05
